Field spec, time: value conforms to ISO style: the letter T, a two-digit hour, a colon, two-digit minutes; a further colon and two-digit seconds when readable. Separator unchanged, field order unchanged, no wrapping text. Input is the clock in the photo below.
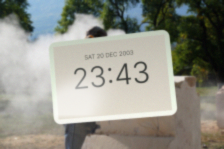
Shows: T23:43
